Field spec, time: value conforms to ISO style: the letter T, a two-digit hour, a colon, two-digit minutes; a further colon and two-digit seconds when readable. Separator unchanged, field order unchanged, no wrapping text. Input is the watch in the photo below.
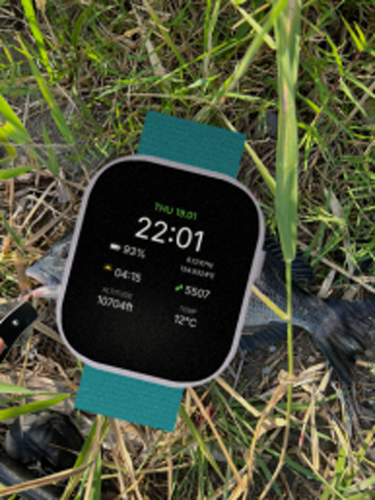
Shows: T22:01
